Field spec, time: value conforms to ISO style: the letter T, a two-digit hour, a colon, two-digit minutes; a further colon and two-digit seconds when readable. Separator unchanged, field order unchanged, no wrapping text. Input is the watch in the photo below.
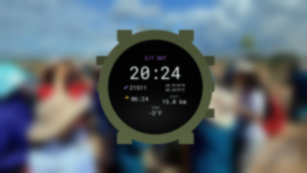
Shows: T20:24
